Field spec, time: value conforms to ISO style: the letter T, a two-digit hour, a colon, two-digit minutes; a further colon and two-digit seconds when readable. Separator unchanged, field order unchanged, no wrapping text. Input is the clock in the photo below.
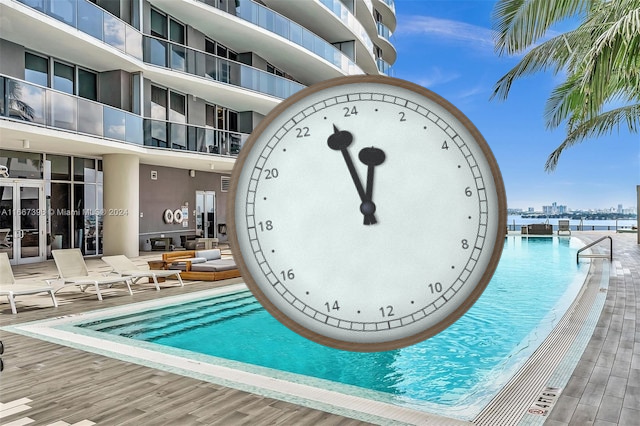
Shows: T00:58
